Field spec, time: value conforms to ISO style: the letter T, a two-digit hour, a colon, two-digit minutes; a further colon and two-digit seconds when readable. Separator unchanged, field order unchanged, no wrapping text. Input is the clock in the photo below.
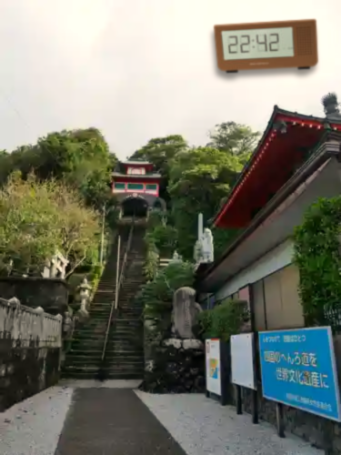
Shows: T22:42
